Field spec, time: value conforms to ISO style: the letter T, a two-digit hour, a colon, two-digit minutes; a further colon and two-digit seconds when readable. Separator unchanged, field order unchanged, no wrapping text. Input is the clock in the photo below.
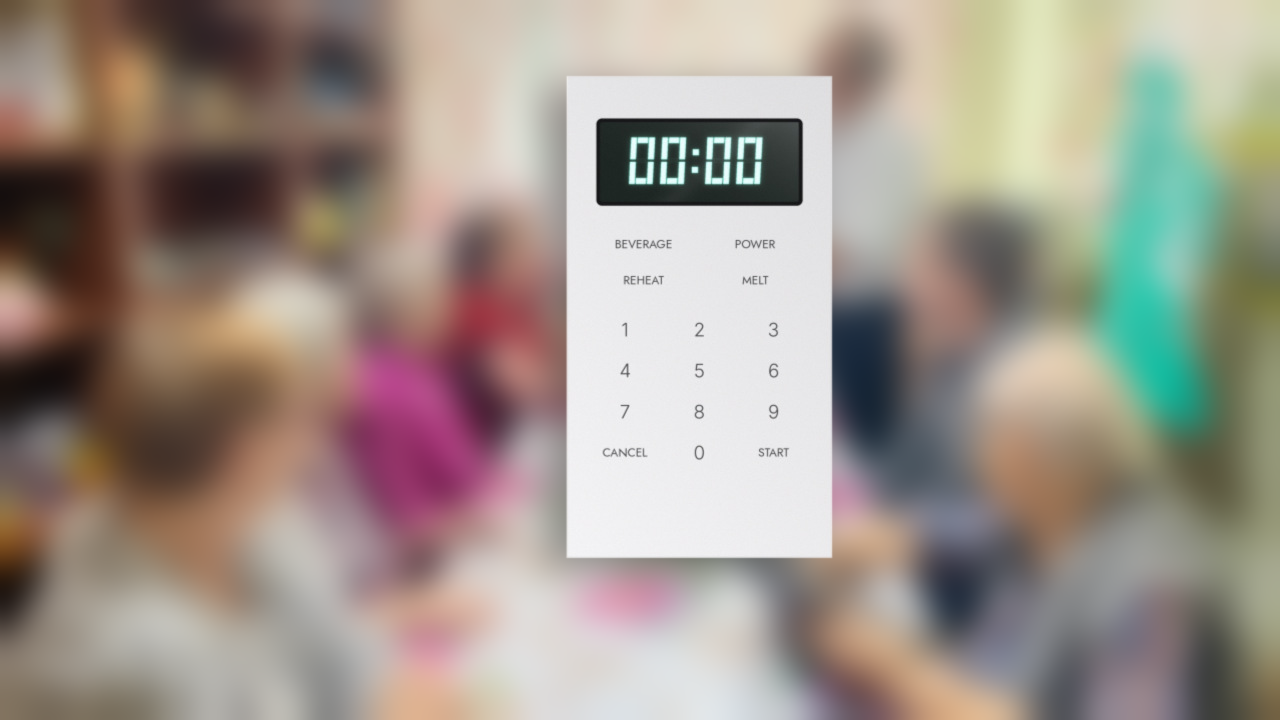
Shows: T00:00
